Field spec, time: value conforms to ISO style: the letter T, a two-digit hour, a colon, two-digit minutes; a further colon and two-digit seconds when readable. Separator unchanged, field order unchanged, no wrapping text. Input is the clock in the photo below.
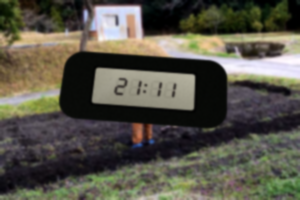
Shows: T21:11
